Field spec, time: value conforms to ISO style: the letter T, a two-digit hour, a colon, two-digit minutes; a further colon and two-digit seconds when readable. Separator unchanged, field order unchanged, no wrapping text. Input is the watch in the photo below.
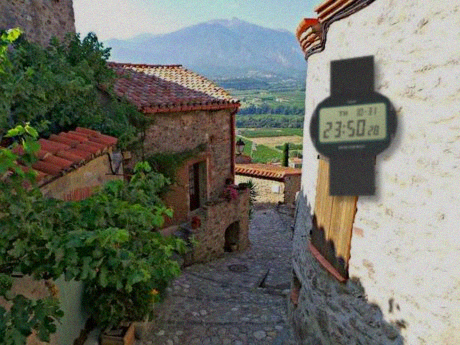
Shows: T23:50
